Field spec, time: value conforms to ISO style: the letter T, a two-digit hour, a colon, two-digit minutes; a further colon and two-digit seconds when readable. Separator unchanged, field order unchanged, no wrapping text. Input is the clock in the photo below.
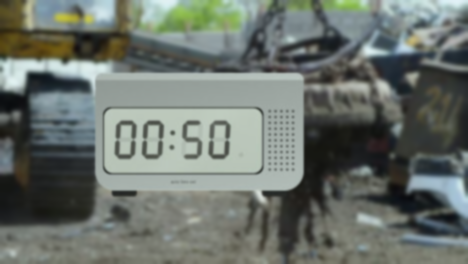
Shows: T00:50
